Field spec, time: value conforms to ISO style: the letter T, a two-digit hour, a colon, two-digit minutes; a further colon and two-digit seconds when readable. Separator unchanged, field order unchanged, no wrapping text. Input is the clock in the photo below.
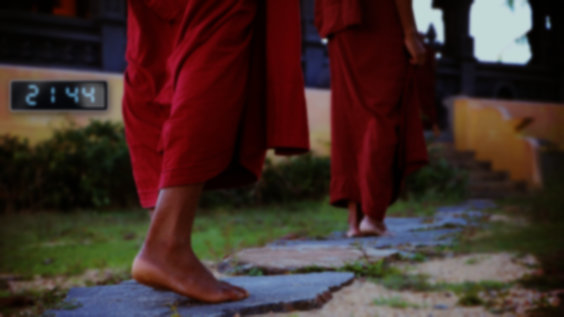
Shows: T21:44
